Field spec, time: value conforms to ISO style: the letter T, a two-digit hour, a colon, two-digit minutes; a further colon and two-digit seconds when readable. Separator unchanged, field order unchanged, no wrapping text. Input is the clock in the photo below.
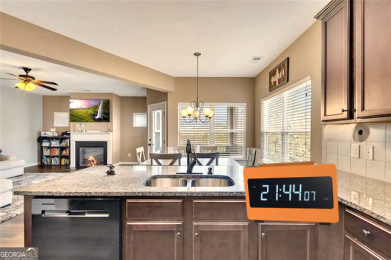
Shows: T21:44:07
